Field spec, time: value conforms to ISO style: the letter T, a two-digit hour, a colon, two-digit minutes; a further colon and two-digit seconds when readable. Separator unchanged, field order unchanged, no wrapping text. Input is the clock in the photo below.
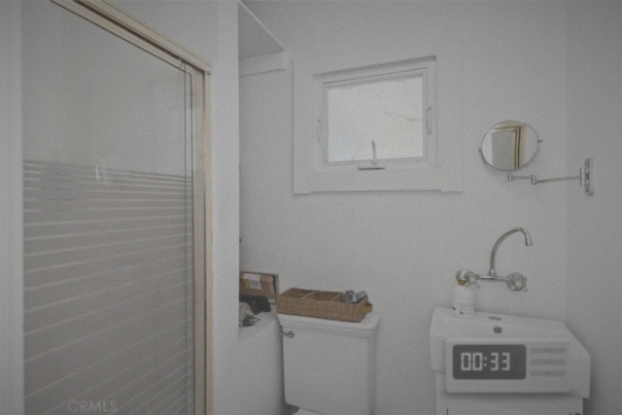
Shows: T00:33
